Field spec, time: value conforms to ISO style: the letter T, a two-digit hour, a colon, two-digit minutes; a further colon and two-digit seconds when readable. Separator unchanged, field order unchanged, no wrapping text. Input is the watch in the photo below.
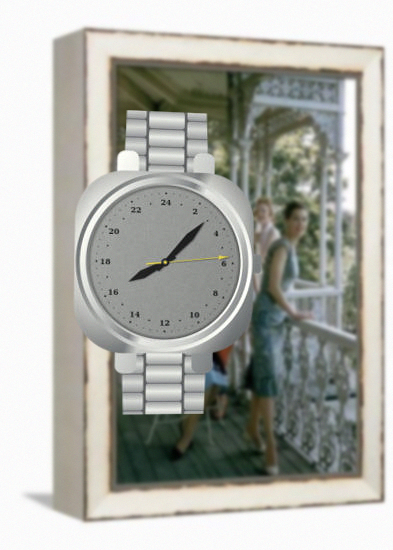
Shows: T16:07:14
